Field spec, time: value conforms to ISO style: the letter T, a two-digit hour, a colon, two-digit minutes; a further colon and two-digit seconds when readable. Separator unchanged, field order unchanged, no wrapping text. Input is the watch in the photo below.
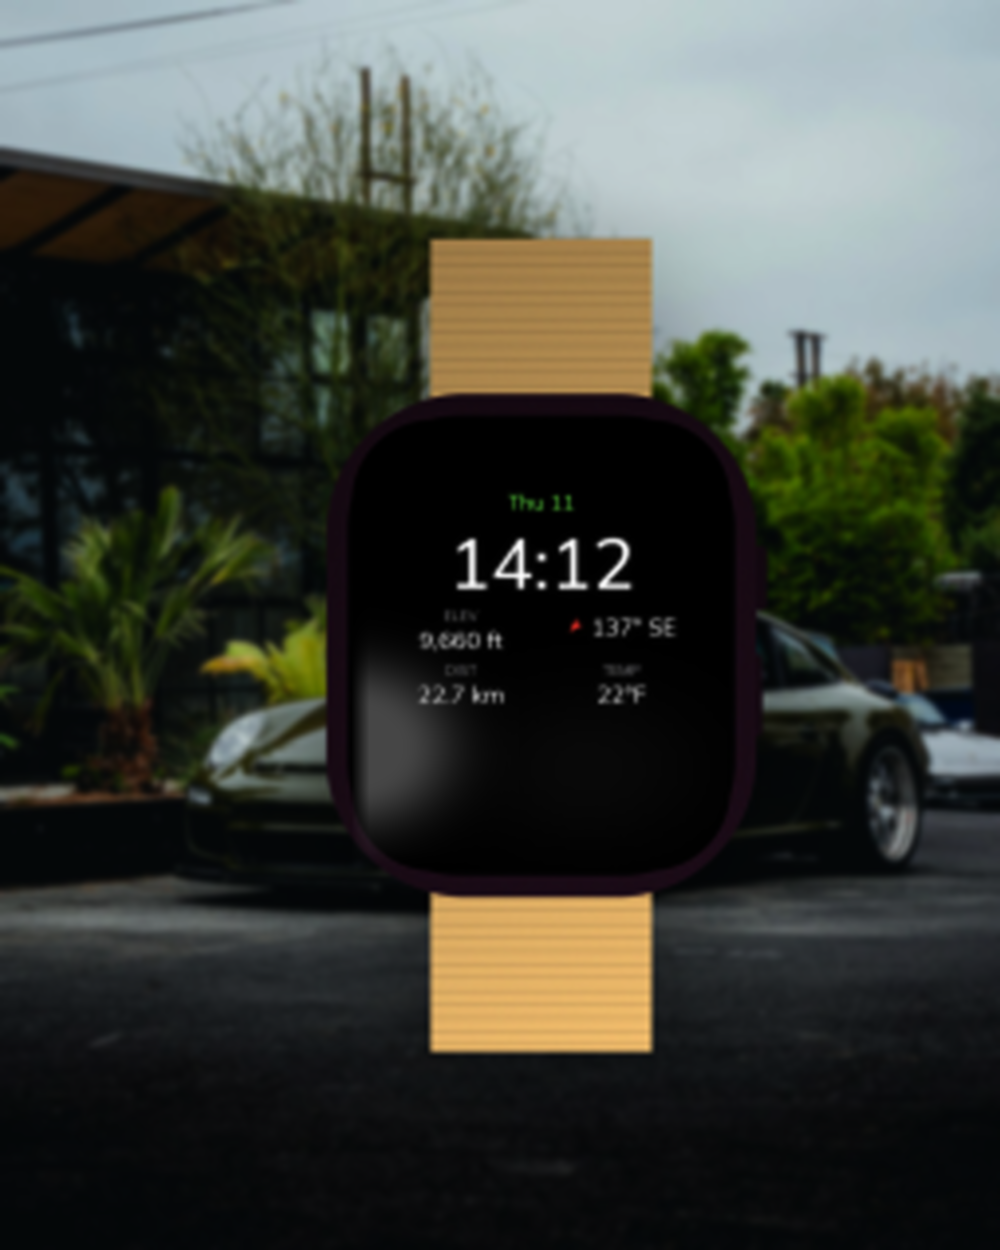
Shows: T14:12
